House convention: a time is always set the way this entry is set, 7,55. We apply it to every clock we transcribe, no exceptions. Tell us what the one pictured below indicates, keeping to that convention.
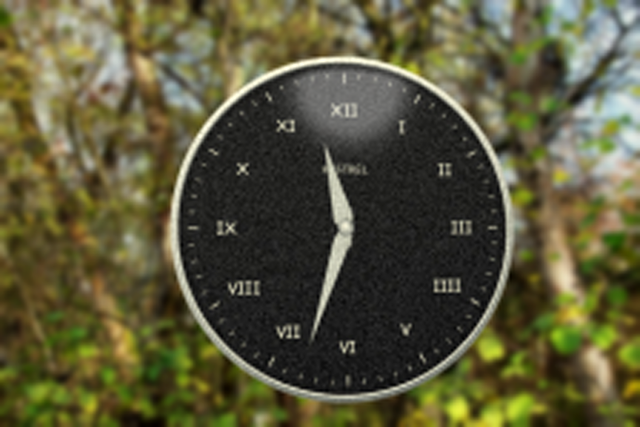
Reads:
11,33
